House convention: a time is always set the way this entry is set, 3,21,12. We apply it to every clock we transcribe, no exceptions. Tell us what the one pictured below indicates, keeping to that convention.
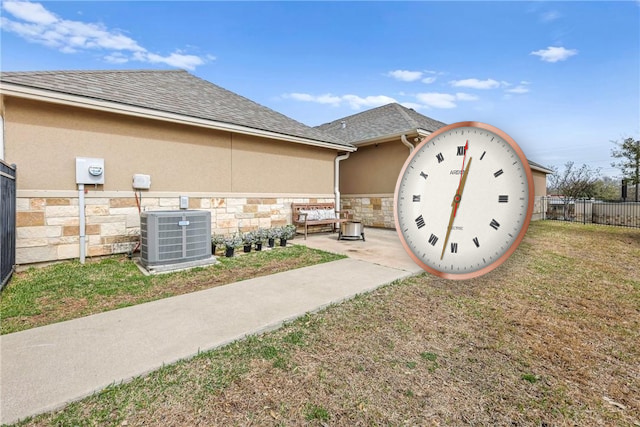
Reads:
12,32,01
